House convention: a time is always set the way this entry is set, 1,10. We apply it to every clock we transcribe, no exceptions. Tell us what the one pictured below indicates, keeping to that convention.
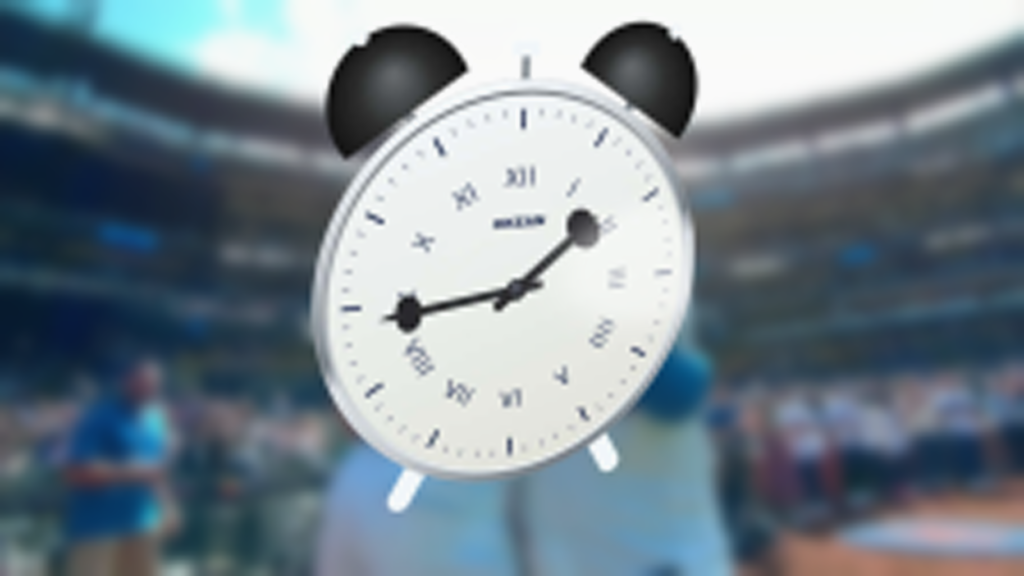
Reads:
1,44
